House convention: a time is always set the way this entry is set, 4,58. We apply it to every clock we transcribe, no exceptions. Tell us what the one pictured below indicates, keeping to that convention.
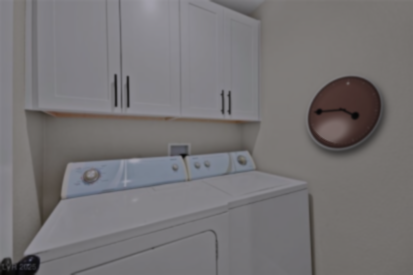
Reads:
3,44
